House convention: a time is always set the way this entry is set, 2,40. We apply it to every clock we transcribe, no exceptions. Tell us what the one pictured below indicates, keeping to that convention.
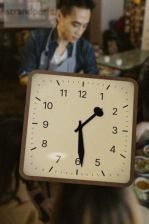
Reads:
1,29
